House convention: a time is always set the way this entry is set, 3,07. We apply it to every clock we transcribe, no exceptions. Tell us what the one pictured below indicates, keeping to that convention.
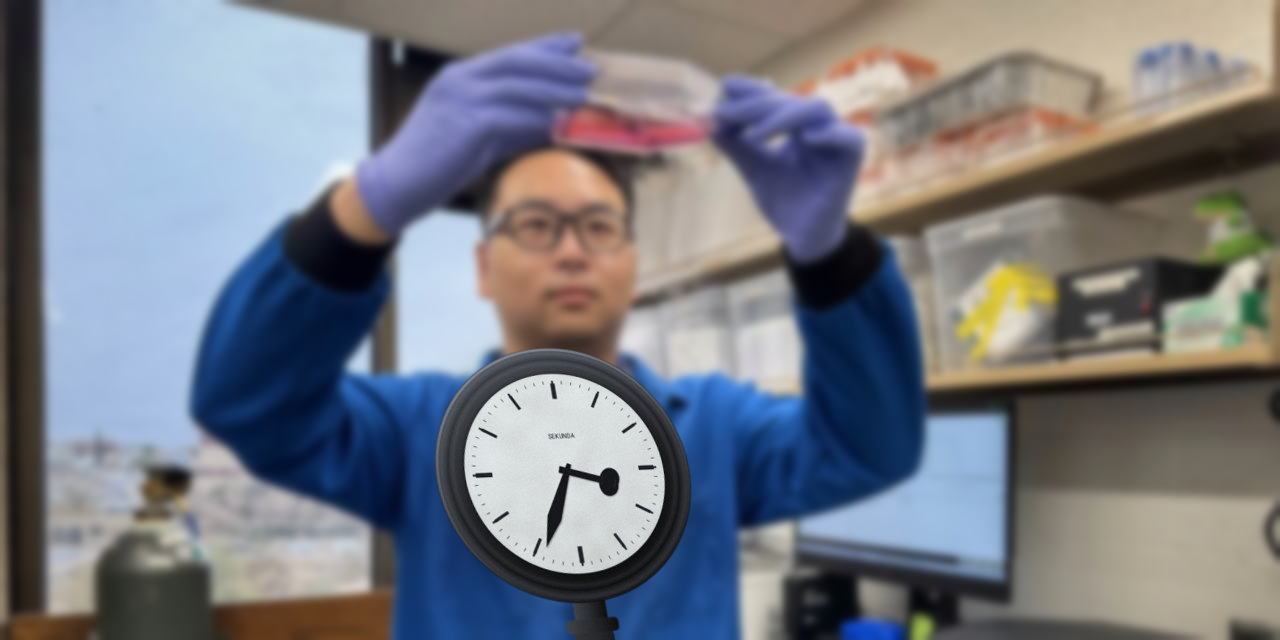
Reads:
3,34
